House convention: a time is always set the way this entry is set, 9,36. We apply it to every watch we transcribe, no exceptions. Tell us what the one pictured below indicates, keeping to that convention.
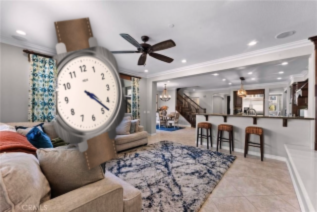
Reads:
4,23
